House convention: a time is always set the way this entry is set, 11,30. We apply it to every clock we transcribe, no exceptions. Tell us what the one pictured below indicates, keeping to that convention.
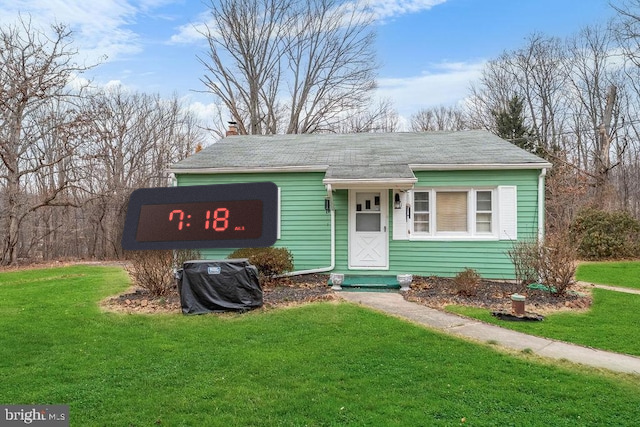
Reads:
7,18
